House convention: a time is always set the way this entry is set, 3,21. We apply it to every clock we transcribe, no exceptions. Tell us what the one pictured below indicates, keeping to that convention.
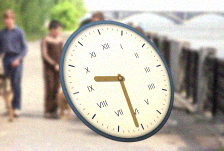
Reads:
9,31
